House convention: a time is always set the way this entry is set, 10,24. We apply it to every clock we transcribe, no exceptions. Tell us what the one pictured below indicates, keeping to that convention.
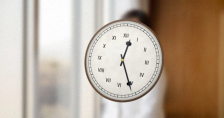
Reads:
12,26
